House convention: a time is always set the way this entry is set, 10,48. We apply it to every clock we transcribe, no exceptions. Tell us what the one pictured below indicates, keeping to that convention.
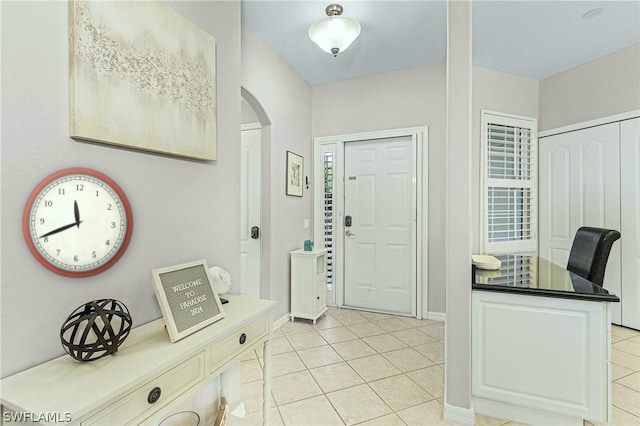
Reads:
11,41
